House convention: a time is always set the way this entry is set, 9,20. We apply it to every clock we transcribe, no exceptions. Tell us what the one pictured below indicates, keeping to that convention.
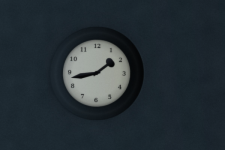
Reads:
1,43
